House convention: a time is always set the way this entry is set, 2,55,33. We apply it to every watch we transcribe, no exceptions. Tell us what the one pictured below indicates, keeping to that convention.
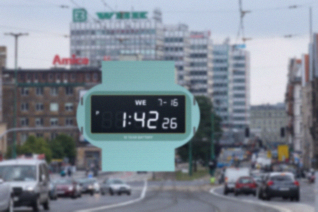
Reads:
1,42,26
